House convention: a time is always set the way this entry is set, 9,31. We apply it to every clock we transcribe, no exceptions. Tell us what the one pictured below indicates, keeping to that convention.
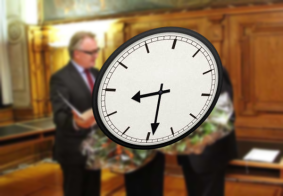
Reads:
8,29
